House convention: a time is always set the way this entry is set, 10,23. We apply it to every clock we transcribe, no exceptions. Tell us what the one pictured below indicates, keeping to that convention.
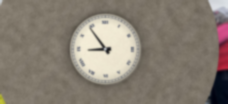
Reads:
8,54
